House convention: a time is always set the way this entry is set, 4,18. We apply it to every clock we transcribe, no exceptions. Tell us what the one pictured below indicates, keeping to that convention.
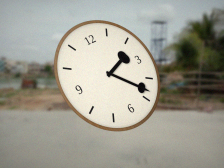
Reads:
2,23
